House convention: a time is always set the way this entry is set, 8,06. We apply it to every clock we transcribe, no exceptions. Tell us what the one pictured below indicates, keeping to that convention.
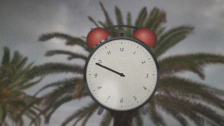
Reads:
9,49
